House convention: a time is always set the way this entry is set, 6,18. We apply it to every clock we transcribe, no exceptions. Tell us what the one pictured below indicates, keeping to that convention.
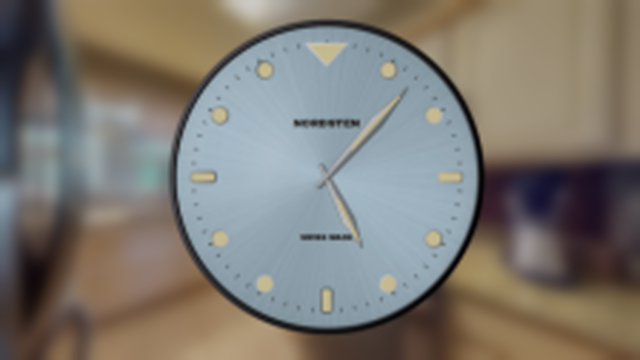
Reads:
5,07
